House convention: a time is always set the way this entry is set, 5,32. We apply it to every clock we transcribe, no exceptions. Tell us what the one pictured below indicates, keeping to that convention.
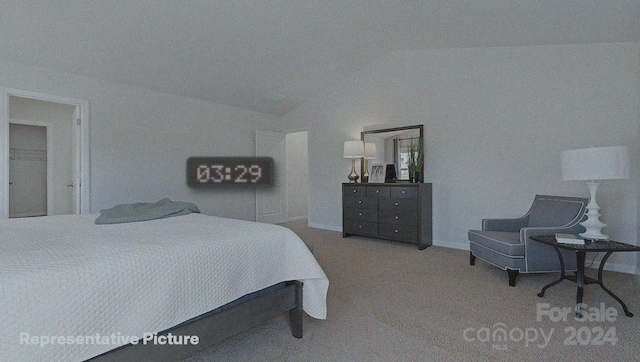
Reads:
3,29
